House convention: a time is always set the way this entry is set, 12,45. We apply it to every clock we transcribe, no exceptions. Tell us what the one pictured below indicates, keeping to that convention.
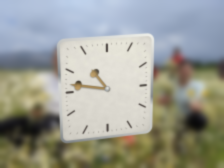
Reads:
10,47
